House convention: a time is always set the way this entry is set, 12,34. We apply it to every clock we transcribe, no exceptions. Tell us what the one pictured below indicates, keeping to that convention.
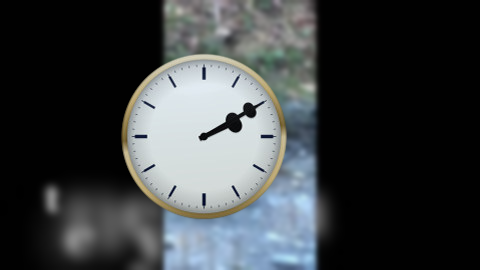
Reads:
2,10
